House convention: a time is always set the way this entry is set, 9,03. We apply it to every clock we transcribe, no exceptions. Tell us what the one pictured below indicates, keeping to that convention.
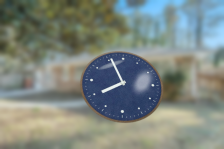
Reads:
7,56
